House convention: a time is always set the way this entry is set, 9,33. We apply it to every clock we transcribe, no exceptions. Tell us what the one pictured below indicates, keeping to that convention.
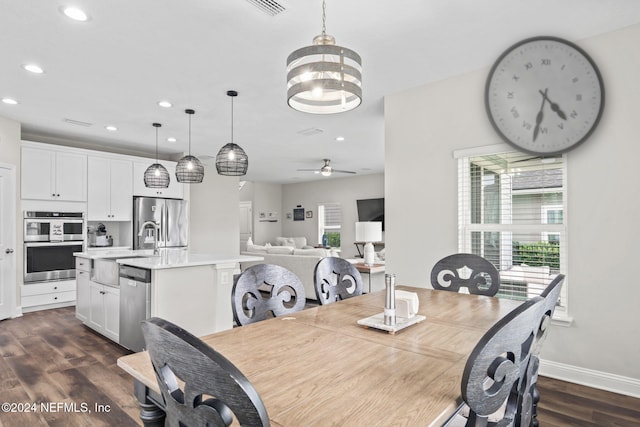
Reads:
4,32
